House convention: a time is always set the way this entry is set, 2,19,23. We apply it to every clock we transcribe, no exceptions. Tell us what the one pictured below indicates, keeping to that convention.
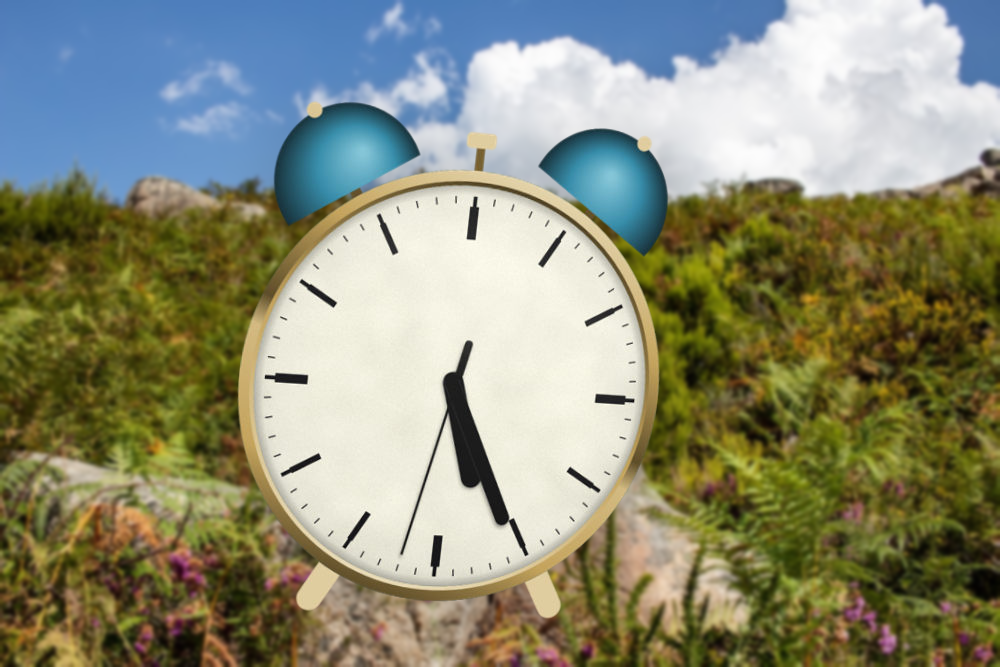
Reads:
5,25,32
